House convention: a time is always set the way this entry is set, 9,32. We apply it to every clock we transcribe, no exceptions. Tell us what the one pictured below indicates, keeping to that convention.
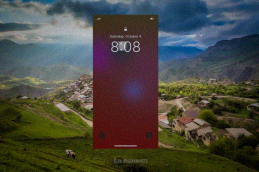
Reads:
8,08
